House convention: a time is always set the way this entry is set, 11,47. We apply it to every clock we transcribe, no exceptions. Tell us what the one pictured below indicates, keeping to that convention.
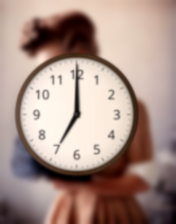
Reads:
7,00
